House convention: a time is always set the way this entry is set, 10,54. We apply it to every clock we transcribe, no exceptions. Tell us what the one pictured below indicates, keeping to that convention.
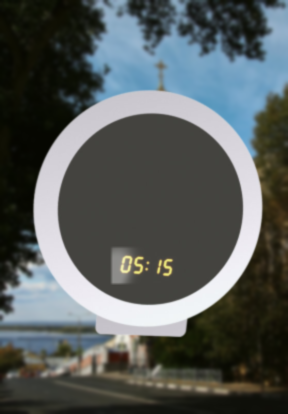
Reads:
5,15
